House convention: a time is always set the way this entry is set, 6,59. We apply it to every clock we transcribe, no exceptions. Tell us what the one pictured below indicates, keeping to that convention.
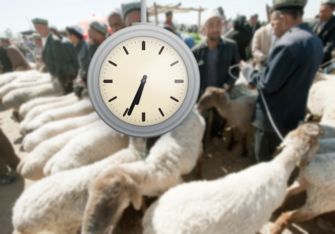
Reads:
6,34
